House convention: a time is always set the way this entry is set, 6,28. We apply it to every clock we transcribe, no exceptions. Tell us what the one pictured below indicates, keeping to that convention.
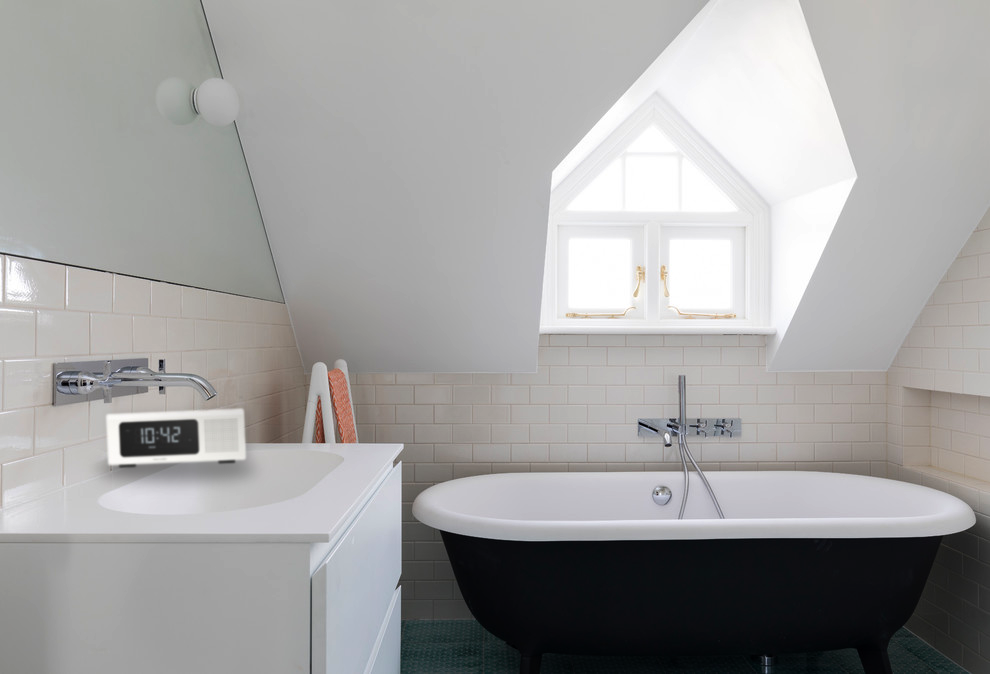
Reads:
10,42
